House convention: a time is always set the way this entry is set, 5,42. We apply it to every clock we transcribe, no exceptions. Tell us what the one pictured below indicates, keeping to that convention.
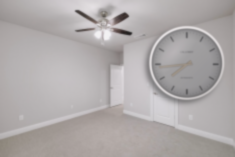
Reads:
7,44
